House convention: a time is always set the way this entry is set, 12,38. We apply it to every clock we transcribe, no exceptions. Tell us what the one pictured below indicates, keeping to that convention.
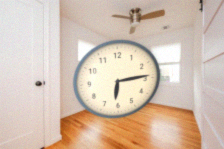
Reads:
6,14
